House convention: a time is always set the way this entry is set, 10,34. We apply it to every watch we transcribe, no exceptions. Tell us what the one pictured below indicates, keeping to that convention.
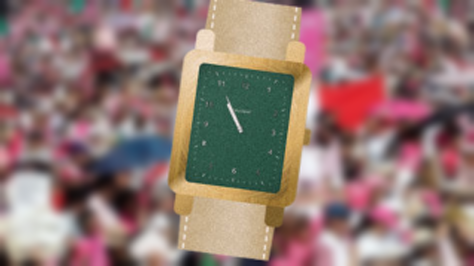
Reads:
10,55
